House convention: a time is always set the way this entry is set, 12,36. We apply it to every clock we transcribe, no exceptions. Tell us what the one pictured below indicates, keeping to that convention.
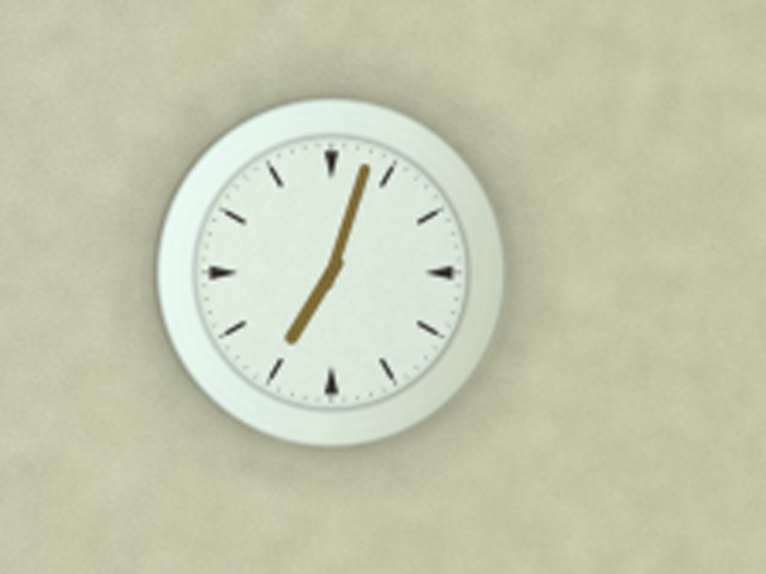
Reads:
7,03
